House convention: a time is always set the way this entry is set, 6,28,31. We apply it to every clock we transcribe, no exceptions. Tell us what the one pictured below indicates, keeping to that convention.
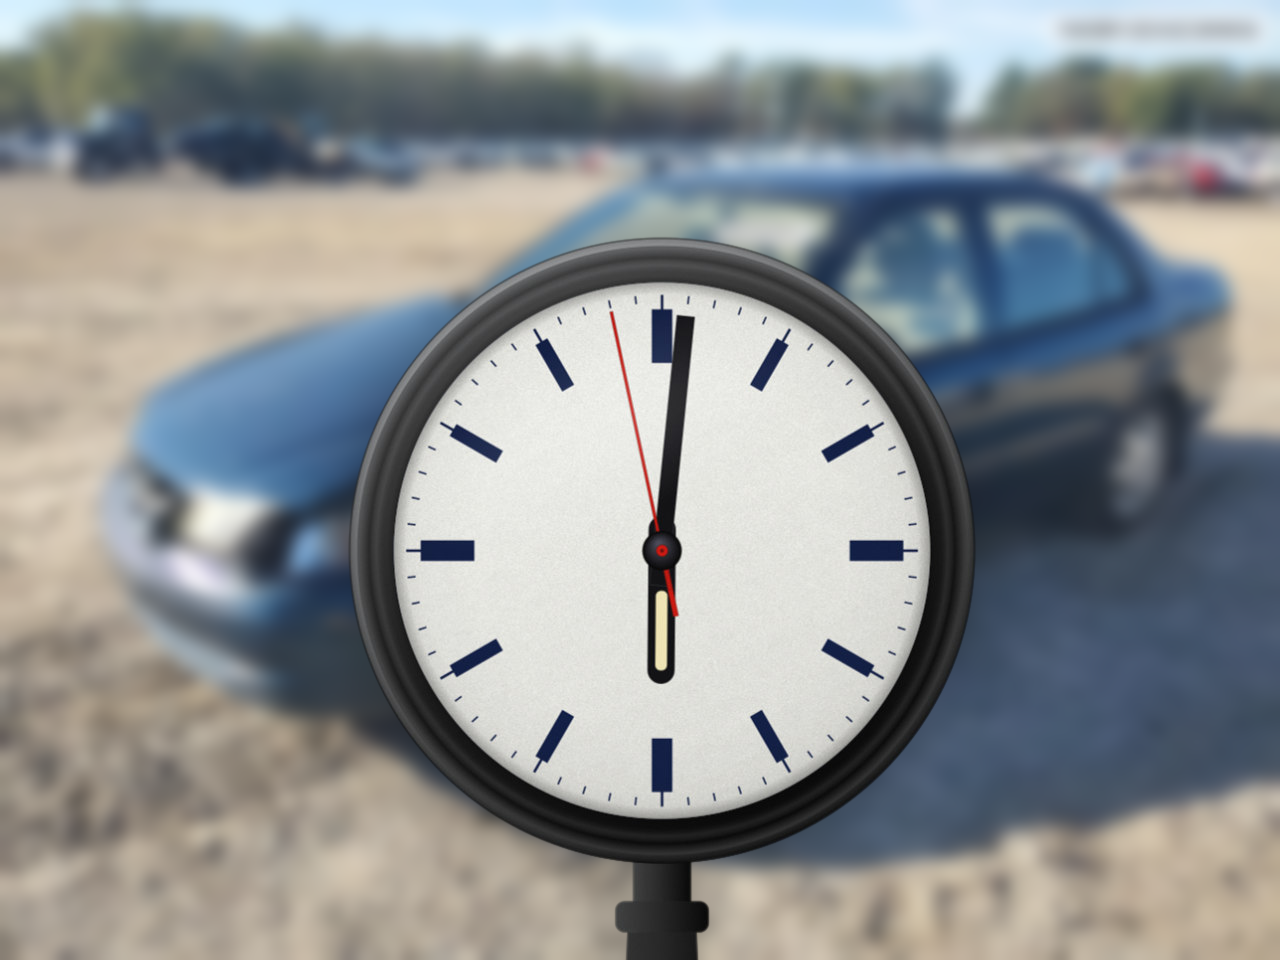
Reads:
6,00,58
